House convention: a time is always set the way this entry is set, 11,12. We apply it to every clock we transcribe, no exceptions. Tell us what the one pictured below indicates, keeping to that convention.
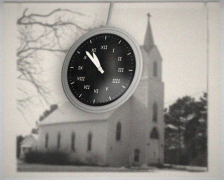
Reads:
10,52
